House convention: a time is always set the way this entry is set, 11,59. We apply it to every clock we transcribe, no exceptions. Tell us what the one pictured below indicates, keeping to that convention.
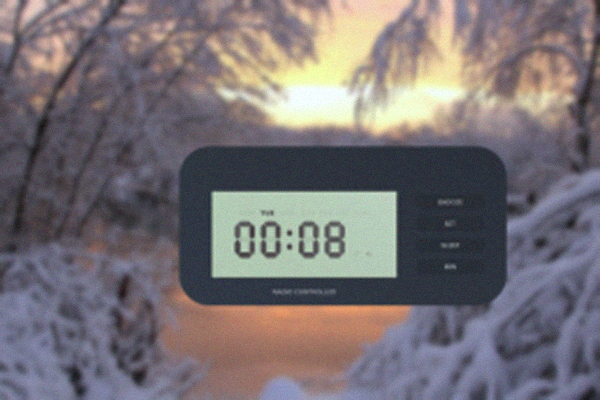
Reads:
0,08
